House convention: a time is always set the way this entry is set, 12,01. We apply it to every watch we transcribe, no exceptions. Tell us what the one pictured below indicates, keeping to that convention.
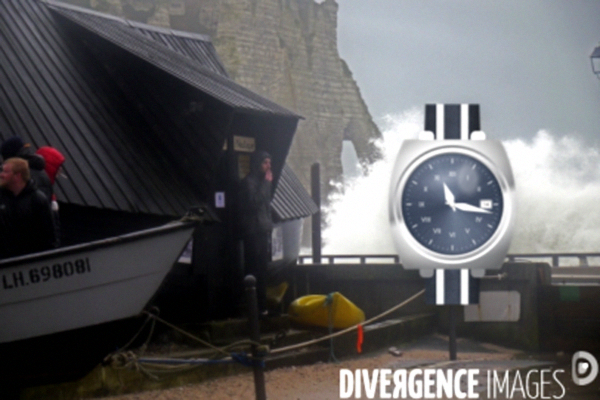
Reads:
11,17
